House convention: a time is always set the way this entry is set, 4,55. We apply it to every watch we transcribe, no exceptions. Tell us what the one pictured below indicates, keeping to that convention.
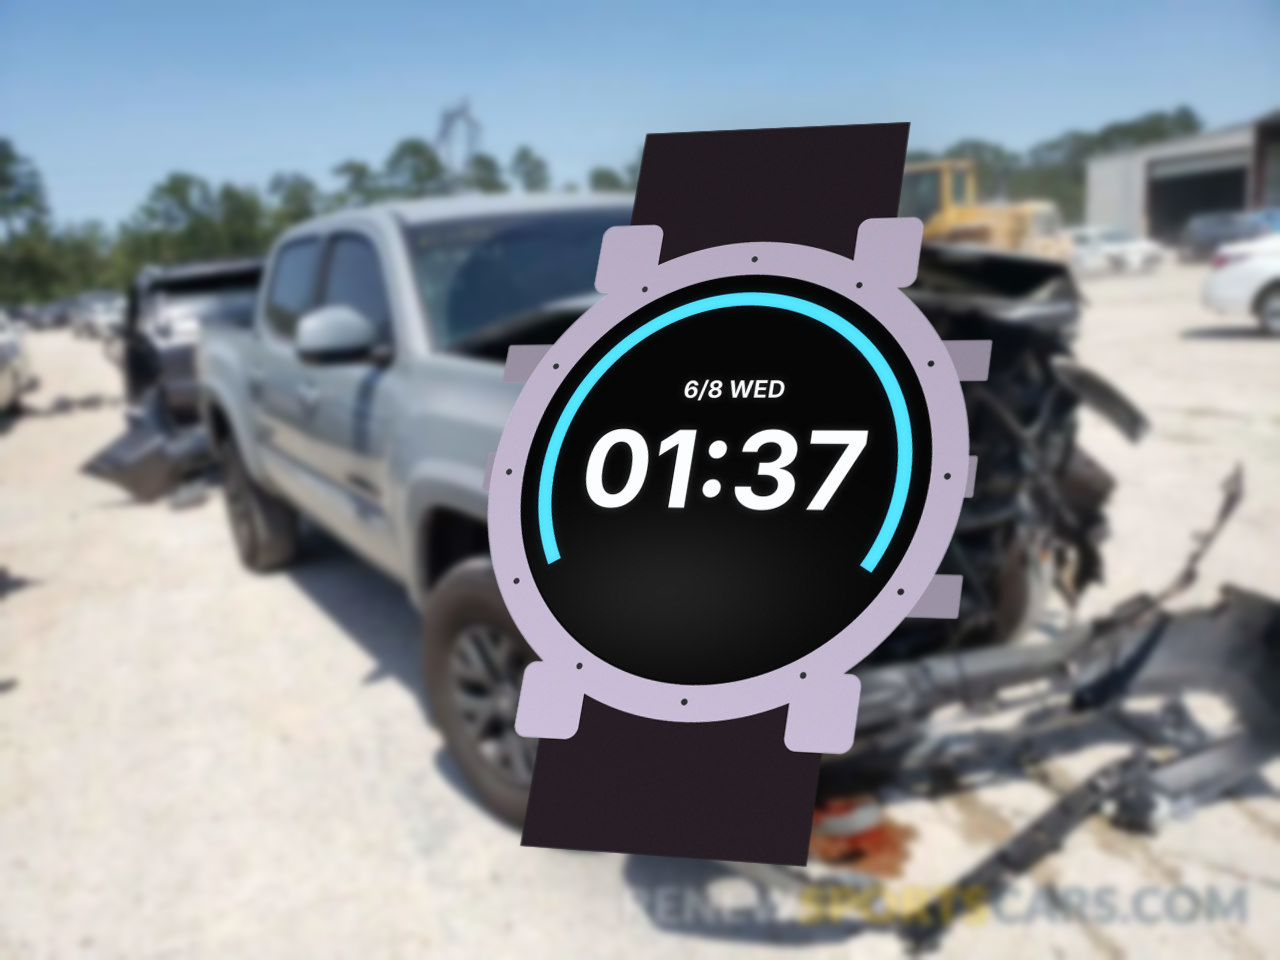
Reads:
1,37
